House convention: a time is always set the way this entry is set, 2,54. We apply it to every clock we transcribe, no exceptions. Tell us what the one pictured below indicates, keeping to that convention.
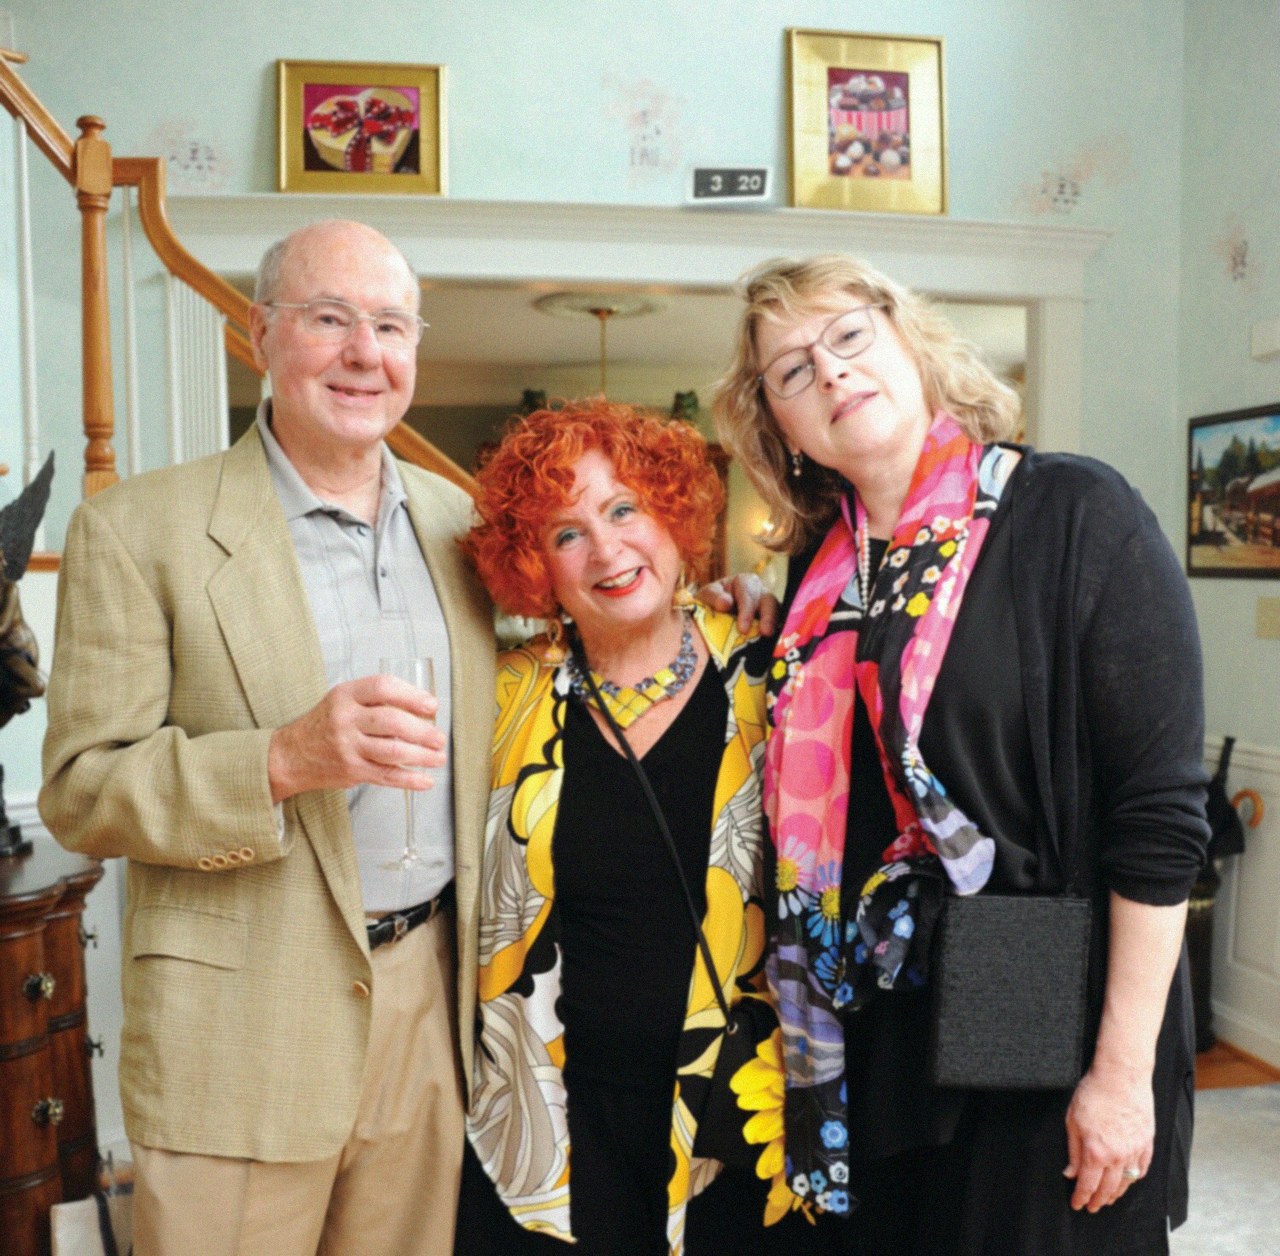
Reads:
3,20
